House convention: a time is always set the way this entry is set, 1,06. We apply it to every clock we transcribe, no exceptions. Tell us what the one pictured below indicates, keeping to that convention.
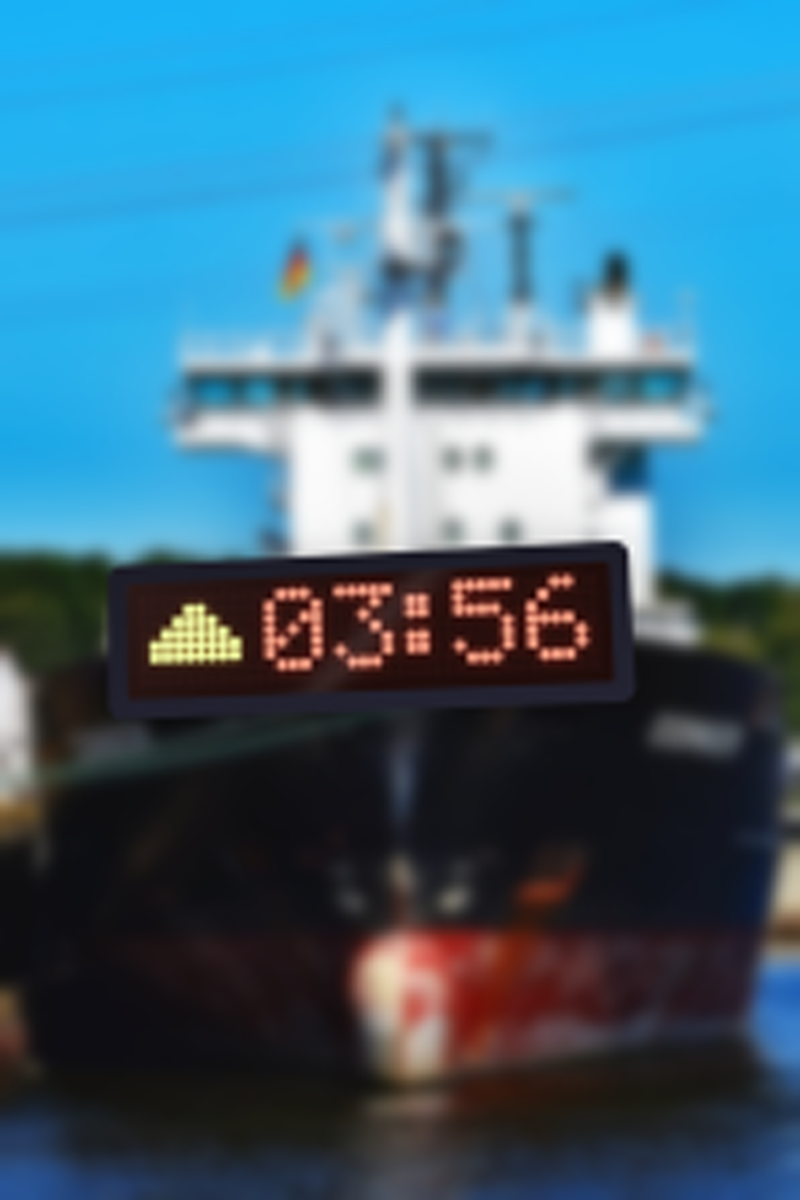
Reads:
3,56
